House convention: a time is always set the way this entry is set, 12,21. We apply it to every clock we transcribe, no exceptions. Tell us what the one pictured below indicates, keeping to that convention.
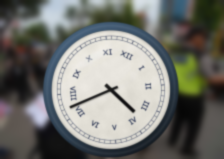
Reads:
3,37
